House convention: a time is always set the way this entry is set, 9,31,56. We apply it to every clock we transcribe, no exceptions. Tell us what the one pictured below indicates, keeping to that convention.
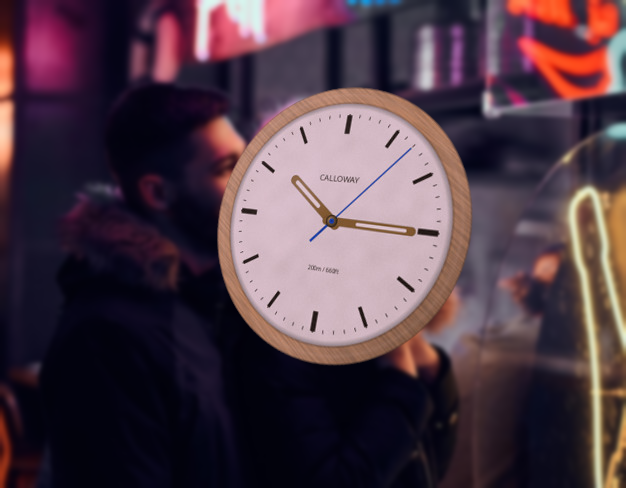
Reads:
10,15,07
